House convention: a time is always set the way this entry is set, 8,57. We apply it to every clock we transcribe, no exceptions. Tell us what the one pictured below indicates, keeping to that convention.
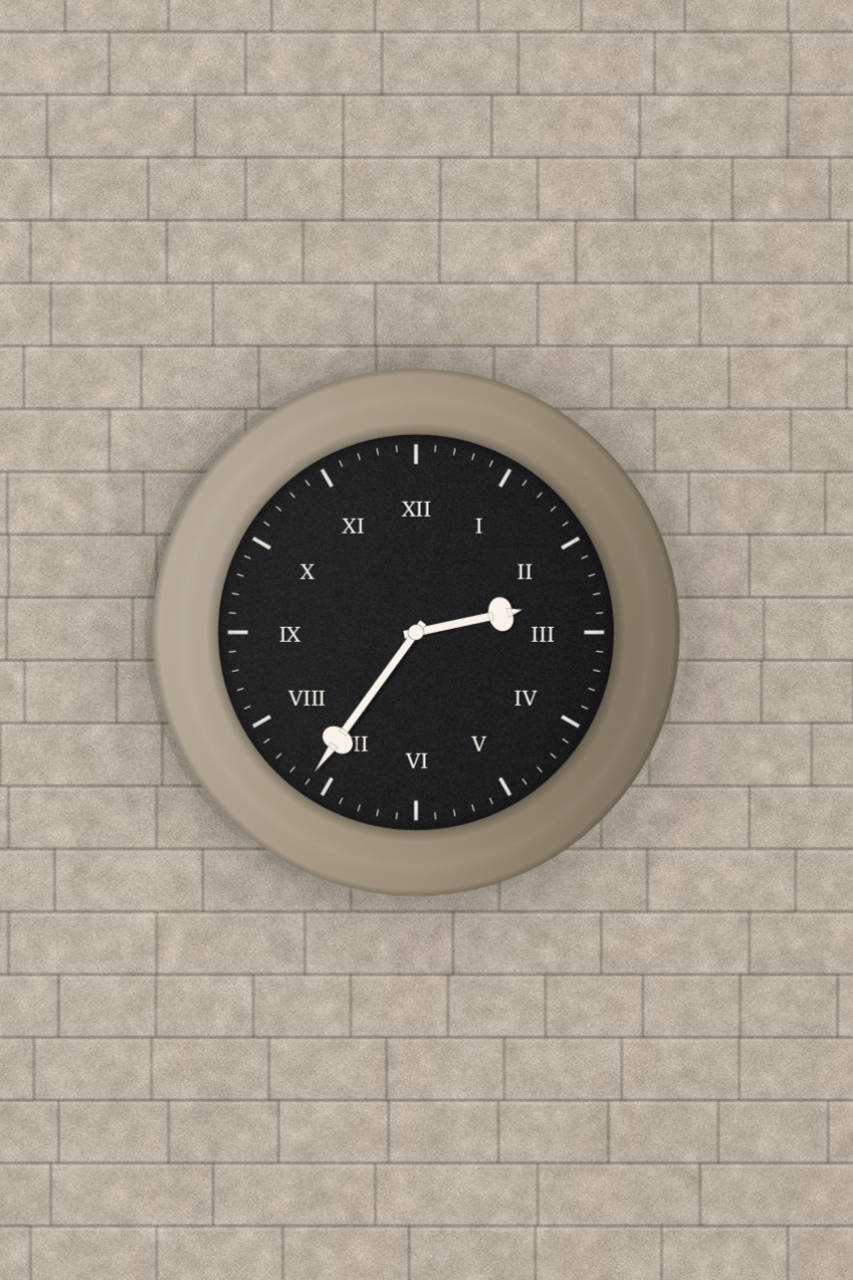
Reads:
2,36
